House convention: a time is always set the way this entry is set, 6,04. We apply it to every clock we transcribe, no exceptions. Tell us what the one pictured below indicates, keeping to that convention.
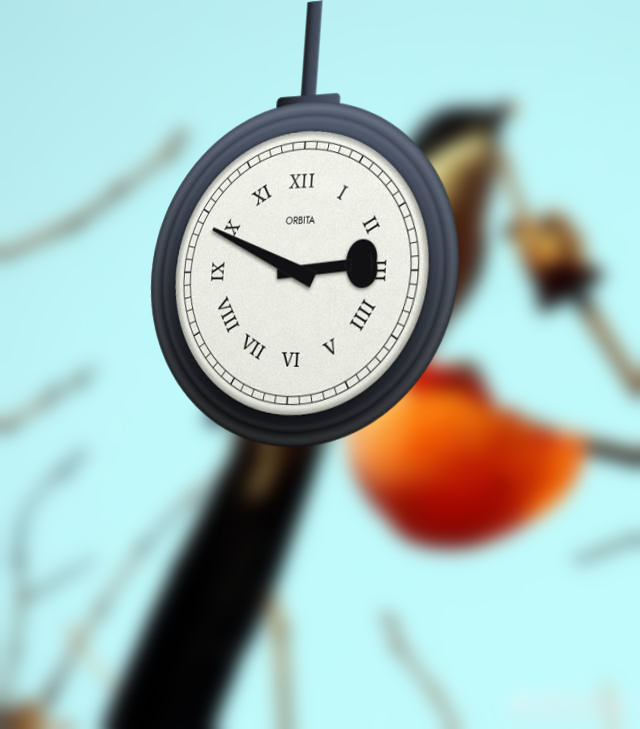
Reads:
2,49
